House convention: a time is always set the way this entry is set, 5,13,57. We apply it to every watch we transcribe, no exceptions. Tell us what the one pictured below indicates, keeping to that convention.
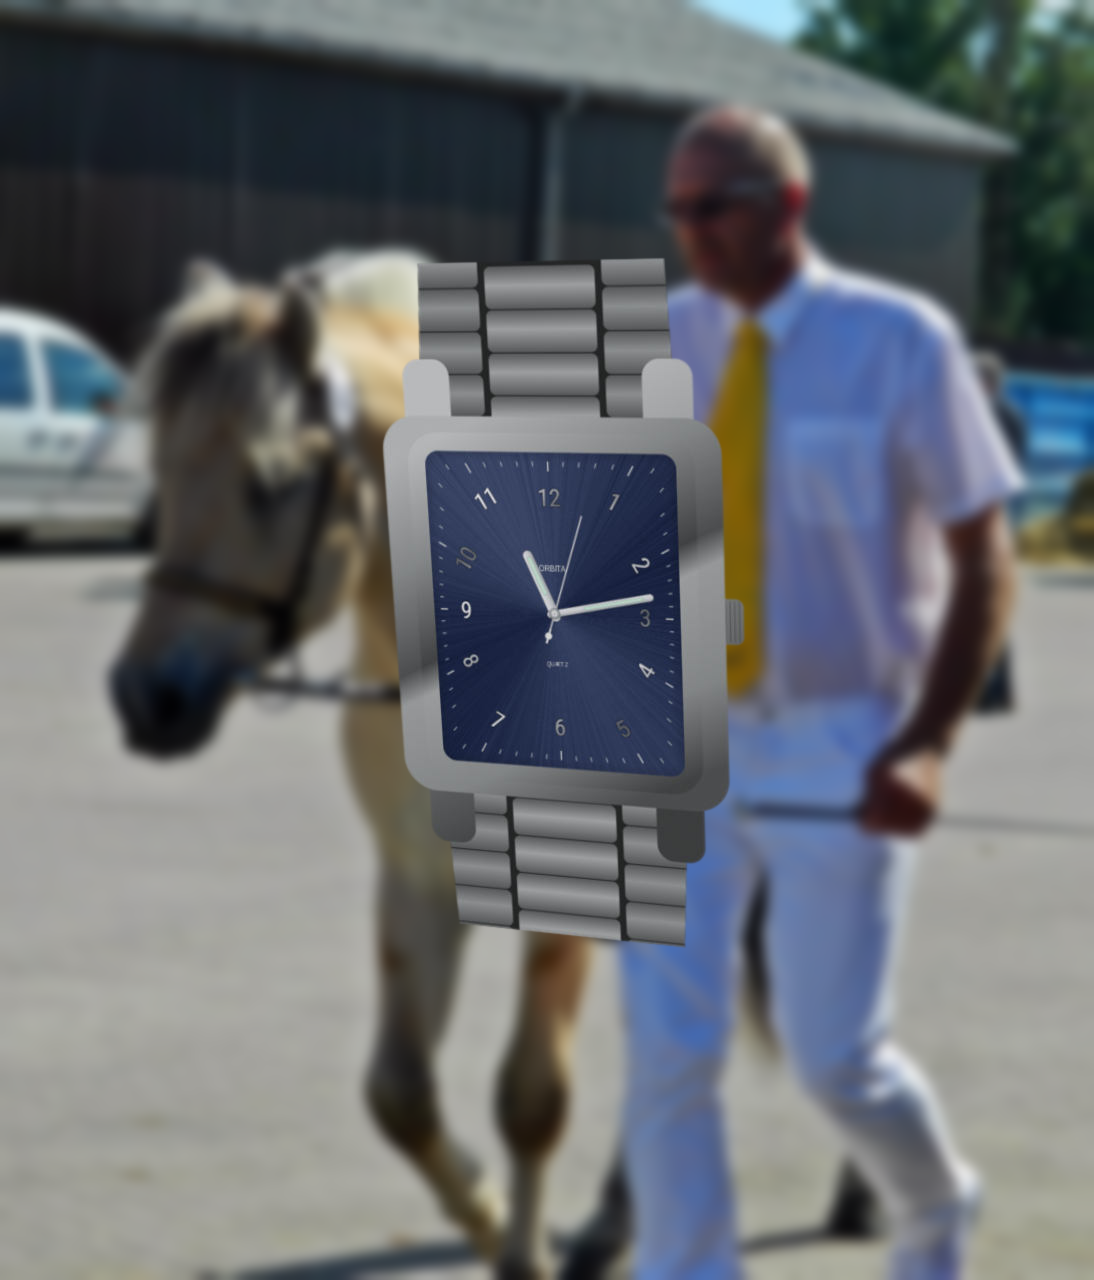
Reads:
11,13,03
